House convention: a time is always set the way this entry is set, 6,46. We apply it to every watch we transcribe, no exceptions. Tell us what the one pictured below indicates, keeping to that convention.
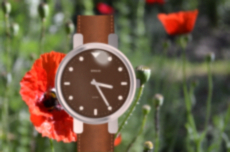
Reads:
3,25
